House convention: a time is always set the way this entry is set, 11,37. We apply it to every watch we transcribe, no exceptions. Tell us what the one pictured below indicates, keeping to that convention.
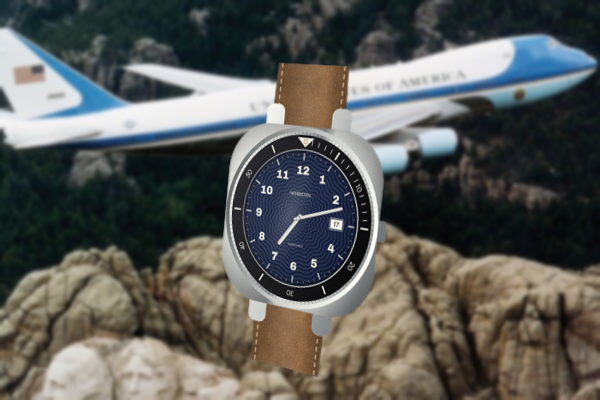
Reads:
7,12
